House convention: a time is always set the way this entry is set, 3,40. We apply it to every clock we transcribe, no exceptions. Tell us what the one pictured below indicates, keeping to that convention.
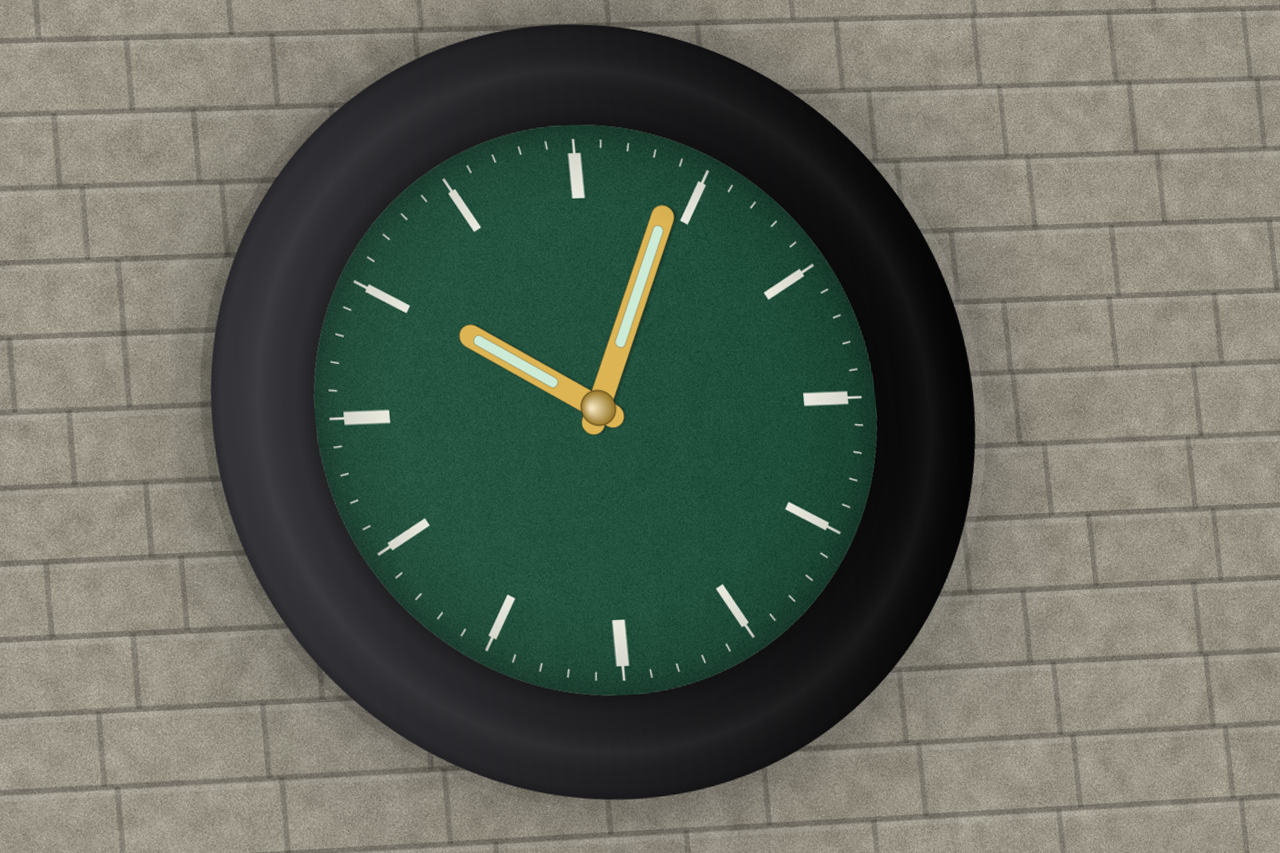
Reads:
10,04
